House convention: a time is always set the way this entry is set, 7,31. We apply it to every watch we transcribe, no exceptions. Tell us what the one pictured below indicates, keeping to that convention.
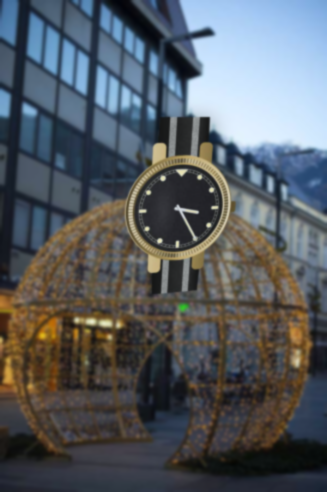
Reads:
3,25
